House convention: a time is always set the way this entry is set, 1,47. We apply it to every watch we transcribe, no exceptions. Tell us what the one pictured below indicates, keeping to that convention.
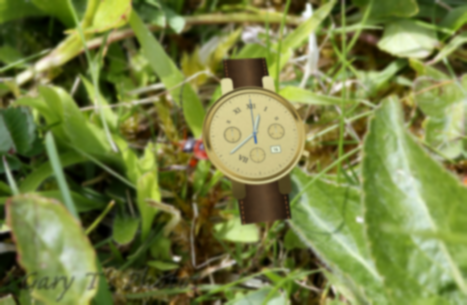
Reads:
12,39
